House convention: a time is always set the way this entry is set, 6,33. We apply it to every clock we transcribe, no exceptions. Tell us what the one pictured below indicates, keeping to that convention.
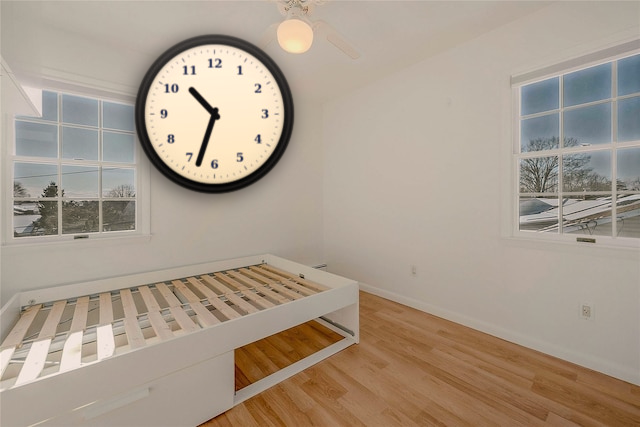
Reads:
10,33
